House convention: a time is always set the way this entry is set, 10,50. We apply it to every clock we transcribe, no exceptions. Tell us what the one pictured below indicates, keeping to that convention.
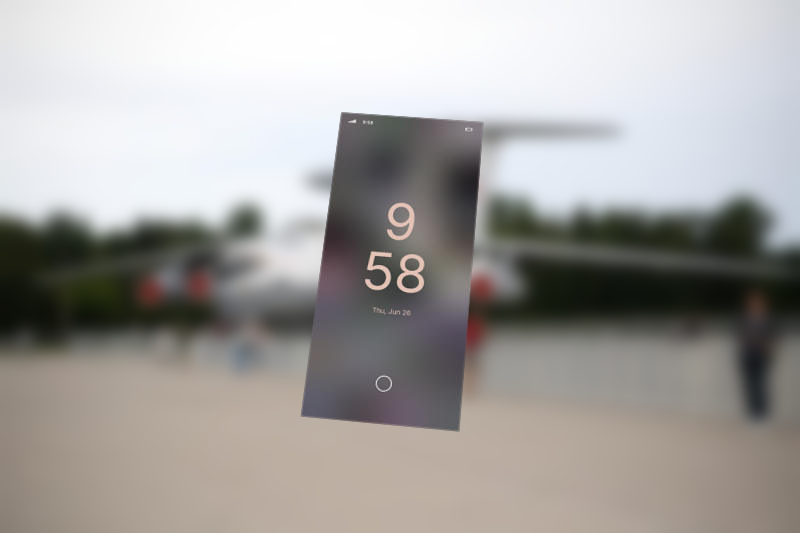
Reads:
9,58
